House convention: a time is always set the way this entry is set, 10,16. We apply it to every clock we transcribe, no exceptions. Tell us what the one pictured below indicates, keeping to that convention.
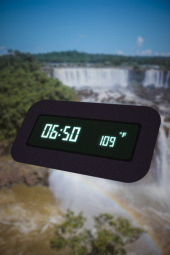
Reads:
6,50
